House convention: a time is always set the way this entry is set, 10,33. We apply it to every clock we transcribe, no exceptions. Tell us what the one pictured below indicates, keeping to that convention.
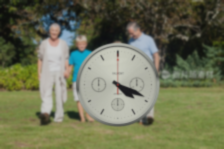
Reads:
4,19
